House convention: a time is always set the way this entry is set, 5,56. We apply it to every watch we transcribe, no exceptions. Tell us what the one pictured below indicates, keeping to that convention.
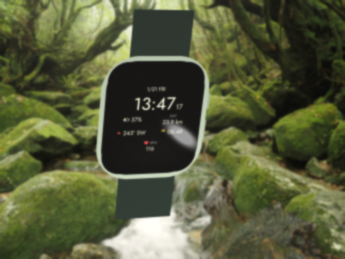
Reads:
13,47
